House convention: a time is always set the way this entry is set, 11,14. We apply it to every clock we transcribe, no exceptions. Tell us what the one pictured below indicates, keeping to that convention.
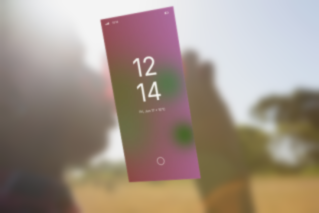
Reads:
12,14
